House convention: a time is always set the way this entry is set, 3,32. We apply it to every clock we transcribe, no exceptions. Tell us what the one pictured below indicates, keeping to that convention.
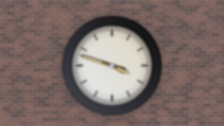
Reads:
3,48
